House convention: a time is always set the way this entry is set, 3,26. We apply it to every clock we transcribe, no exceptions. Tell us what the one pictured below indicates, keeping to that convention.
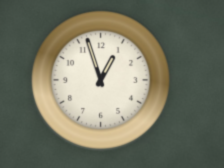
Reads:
12,57
